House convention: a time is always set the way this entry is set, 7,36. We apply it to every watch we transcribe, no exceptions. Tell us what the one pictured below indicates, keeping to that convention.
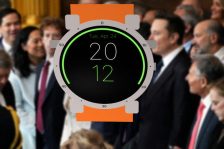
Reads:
20,12
